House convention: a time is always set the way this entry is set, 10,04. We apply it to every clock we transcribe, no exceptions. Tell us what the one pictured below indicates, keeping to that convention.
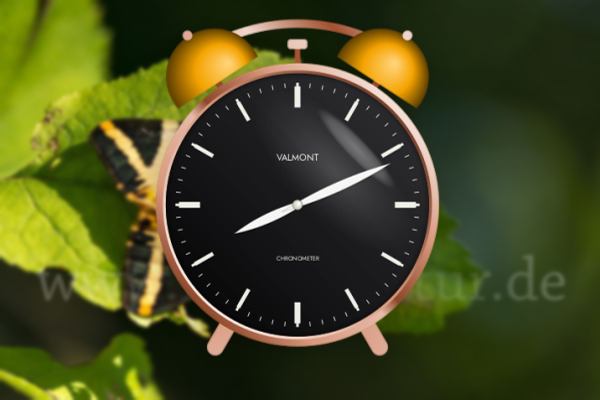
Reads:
8,11
